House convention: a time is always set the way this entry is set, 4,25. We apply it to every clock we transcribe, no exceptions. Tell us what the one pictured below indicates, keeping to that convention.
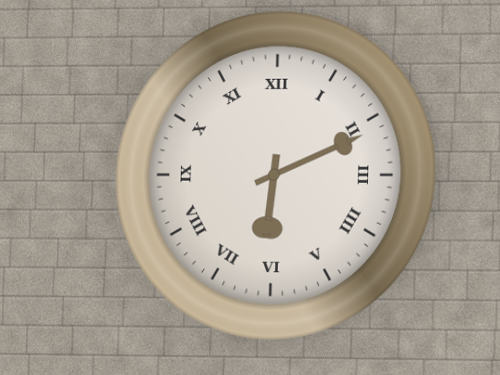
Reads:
6,11
